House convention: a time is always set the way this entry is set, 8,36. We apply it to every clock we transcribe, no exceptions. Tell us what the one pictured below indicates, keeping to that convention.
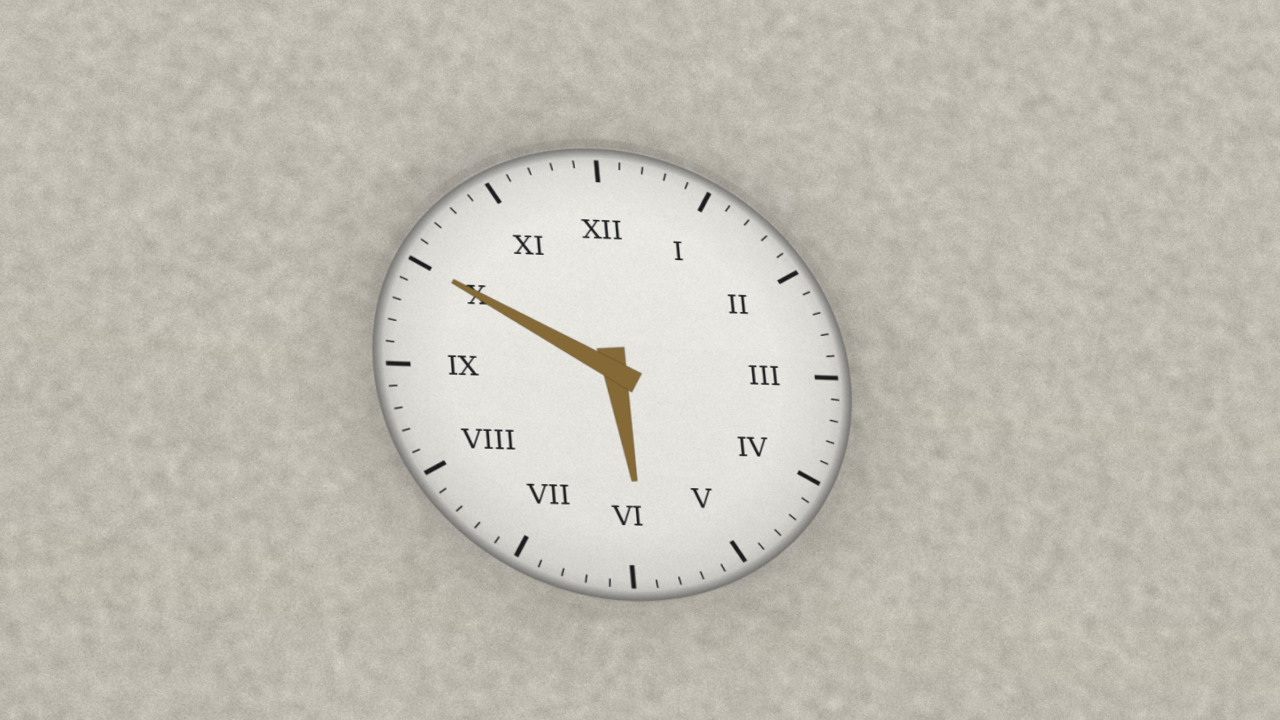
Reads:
5,50
